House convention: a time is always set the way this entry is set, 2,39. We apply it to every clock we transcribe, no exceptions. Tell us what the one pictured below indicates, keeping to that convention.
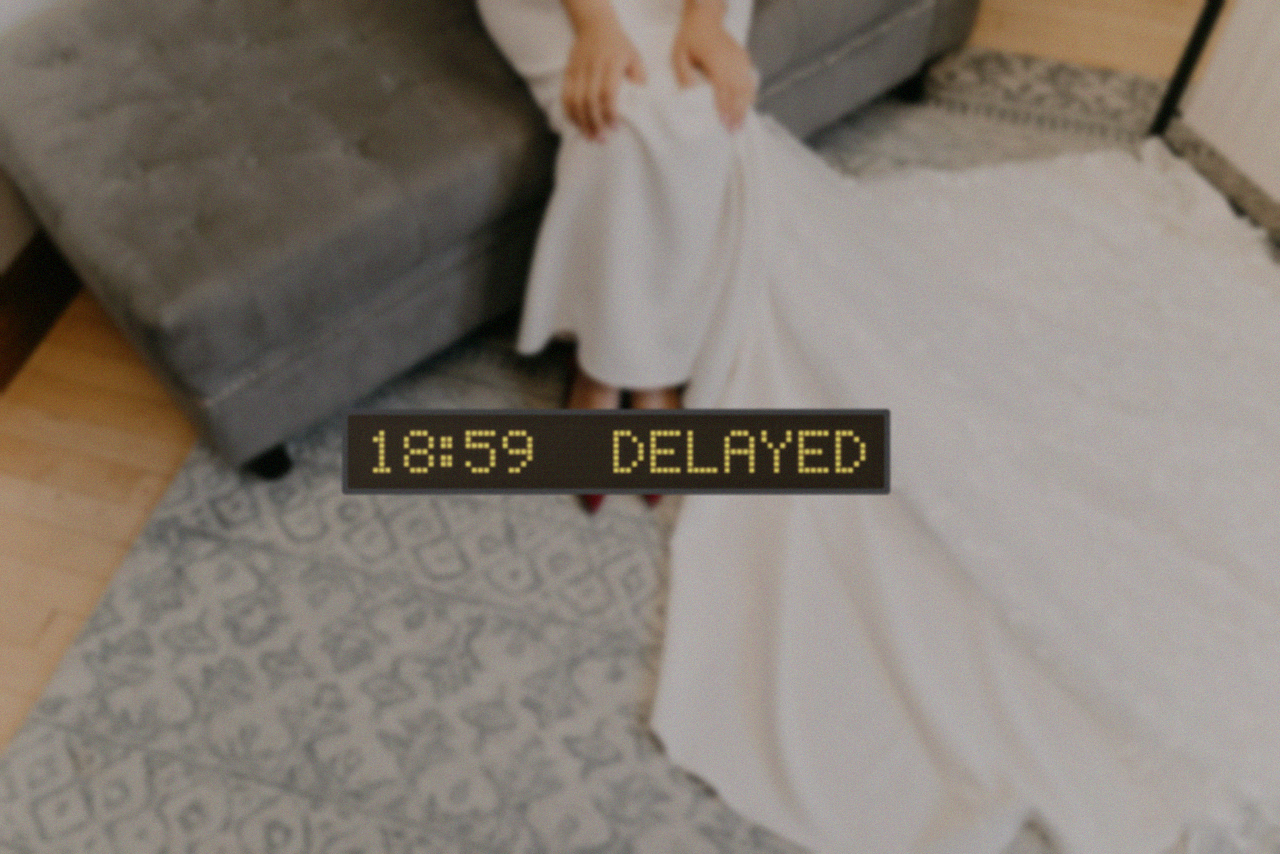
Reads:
18,59
